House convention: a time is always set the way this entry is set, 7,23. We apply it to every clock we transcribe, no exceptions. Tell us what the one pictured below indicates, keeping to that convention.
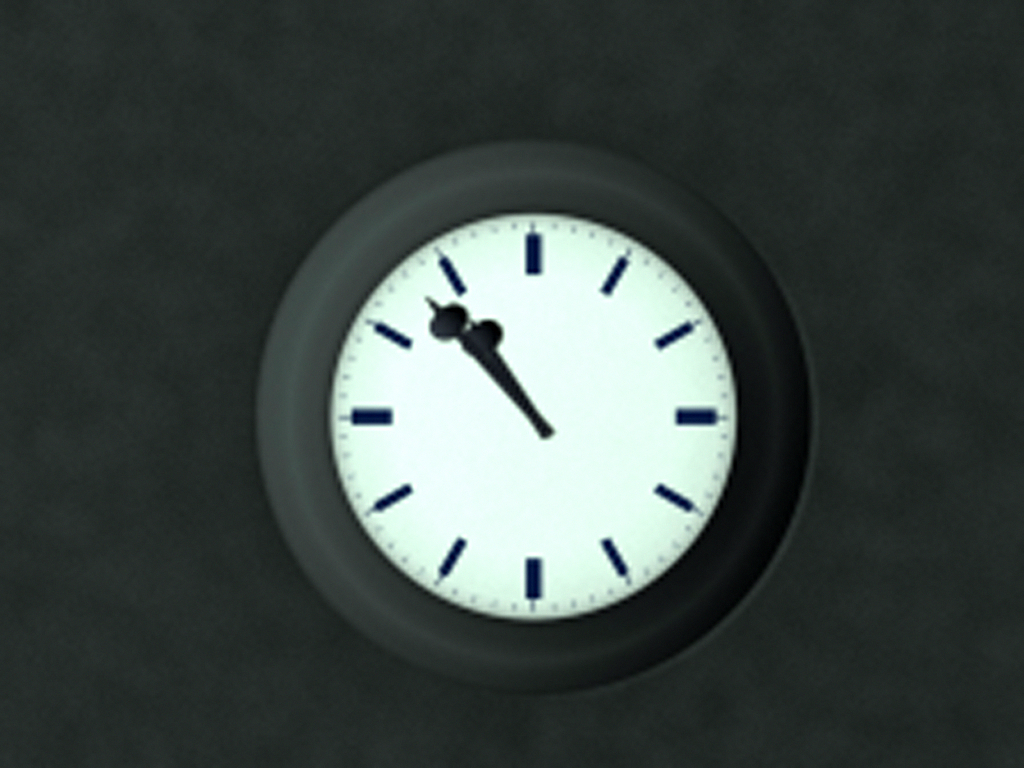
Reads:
10,53
